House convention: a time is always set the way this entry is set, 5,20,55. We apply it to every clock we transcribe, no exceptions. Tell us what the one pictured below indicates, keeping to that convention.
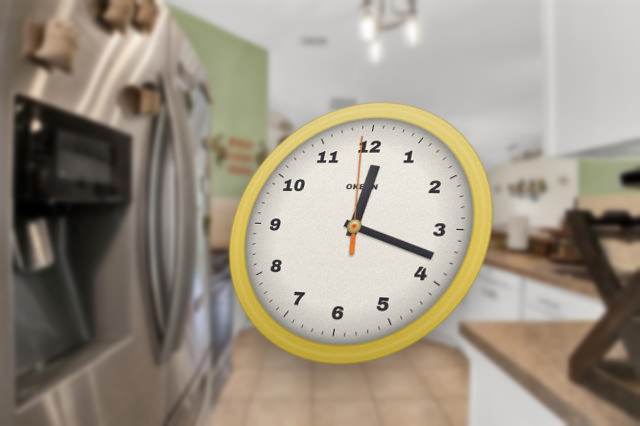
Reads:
12,17,59
